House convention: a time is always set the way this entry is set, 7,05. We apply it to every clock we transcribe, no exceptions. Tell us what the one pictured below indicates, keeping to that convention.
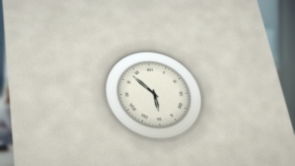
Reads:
5,53
